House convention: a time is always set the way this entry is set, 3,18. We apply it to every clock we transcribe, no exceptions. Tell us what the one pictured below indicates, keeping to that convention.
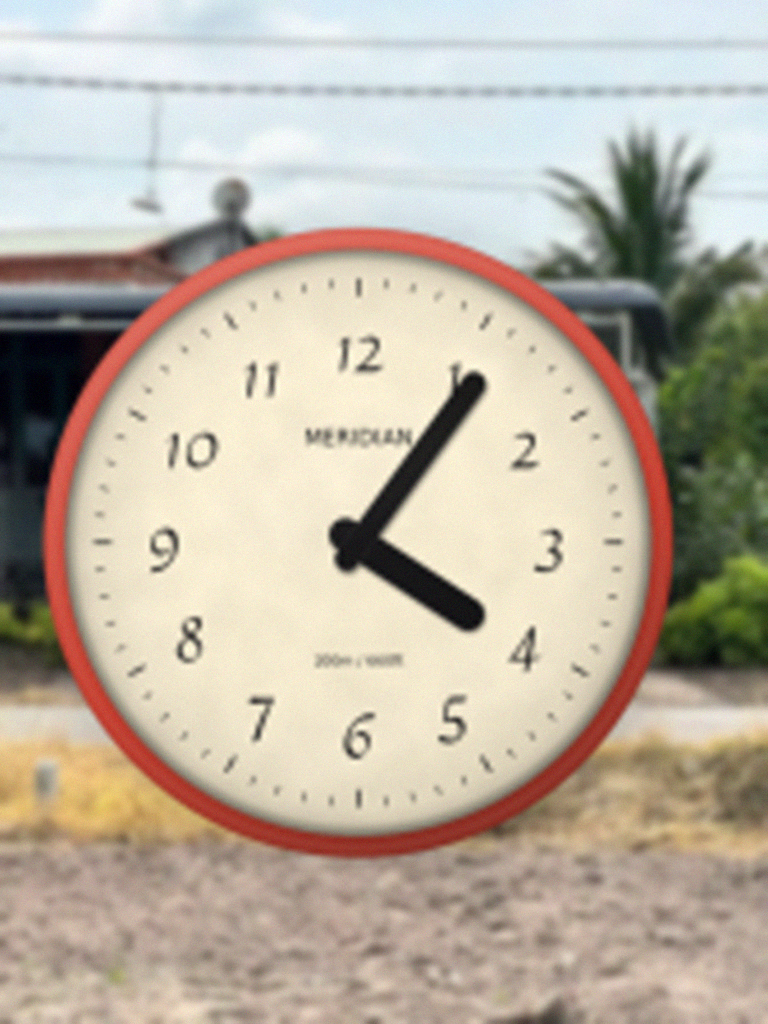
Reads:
4,06
